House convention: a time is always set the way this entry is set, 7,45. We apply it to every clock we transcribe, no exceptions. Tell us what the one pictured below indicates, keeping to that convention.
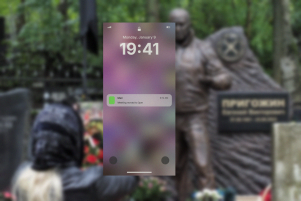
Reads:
19,41
